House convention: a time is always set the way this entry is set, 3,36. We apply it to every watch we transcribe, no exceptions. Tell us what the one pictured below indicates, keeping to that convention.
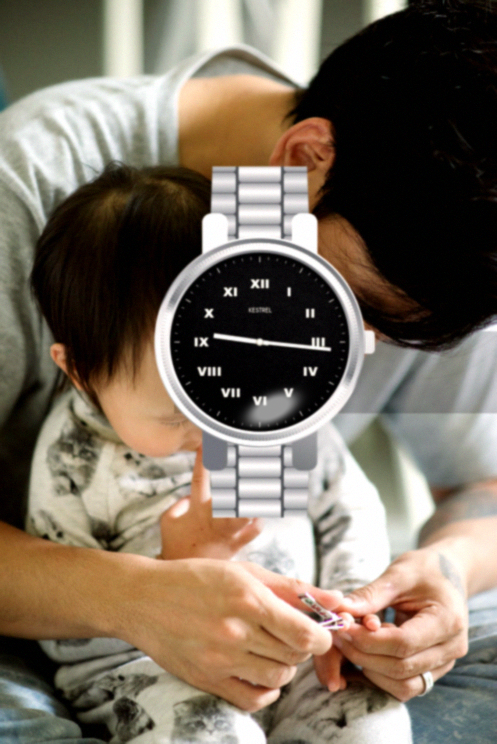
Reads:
9,16
